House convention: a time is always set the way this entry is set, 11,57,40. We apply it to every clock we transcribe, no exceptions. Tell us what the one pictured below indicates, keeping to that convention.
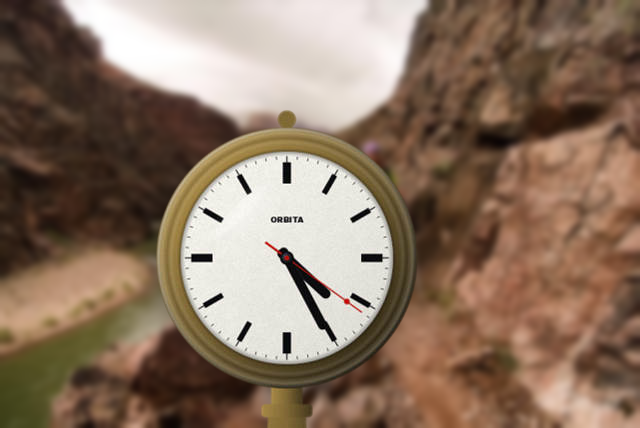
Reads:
4,25,21
